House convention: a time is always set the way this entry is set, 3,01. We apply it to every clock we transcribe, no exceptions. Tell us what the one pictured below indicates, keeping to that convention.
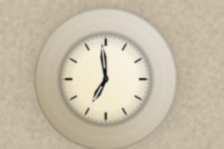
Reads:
6,59
